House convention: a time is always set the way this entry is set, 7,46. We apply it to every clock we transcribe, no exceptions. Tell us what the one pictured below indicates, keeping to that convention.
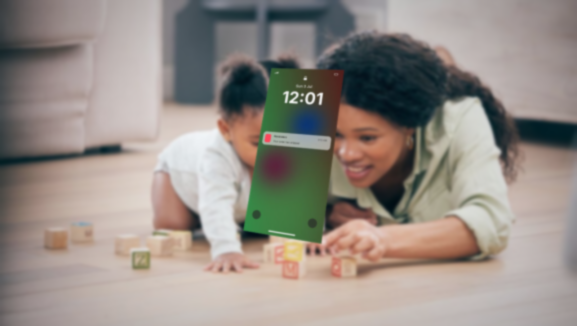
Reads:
12,01
